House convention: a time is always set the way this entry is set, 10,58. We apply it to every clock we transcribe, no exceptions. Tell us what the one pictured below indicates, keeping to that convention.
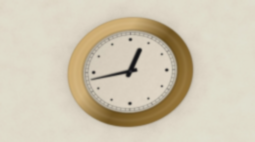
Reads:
12,43
